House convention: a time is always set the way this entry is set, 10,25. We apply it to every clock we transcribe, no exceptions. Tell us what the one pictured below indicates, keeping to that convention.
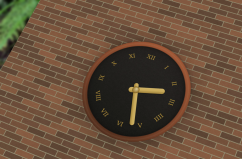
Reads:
2,27
